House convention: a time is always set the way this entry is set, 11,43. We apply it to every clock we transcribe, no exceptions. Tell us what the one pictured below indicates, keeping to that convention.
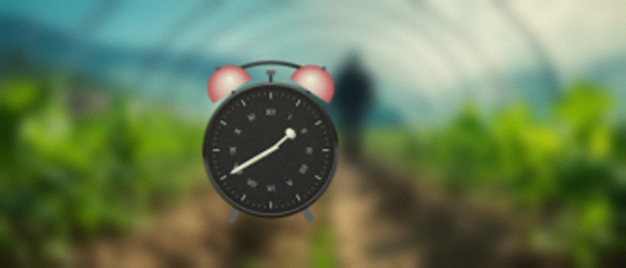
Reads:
1,40
